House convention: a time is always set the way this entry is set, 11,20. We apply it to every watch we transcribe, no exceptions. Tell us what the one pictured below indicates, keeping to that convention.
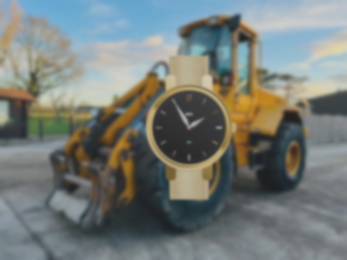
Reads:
1,55
